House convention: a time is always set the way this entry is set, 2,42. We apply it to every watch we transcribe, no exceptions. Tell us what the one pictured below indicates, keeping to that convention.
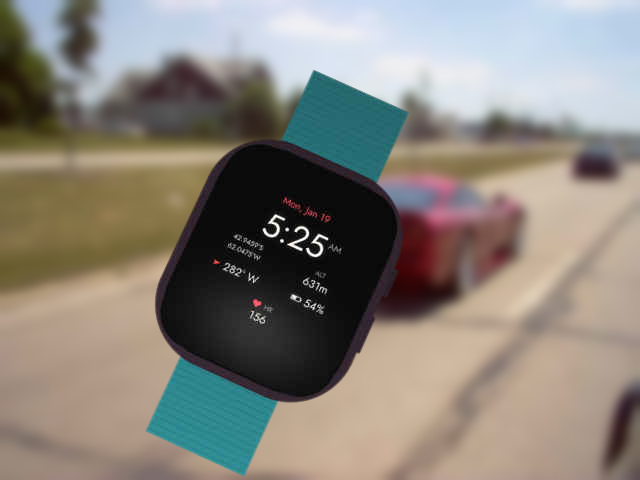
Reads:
5,25
